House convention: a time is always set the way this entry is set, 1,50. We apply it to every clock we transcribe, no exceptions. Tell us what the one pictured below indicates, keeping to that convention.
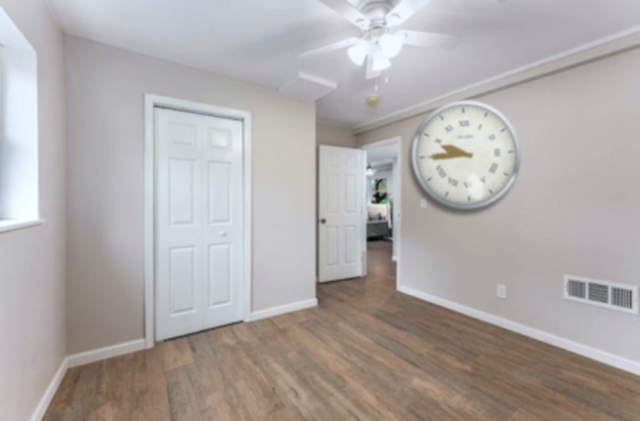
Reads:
9,45
